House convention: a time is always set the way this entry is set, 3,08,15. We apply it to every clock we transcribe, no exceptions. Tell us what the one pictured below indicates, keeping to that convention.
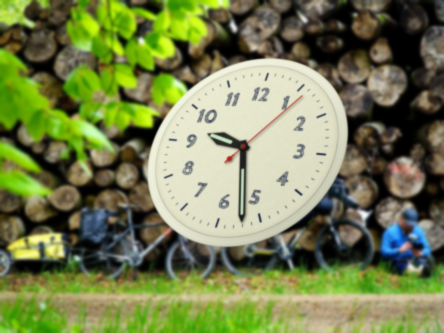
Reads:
9,27,06
